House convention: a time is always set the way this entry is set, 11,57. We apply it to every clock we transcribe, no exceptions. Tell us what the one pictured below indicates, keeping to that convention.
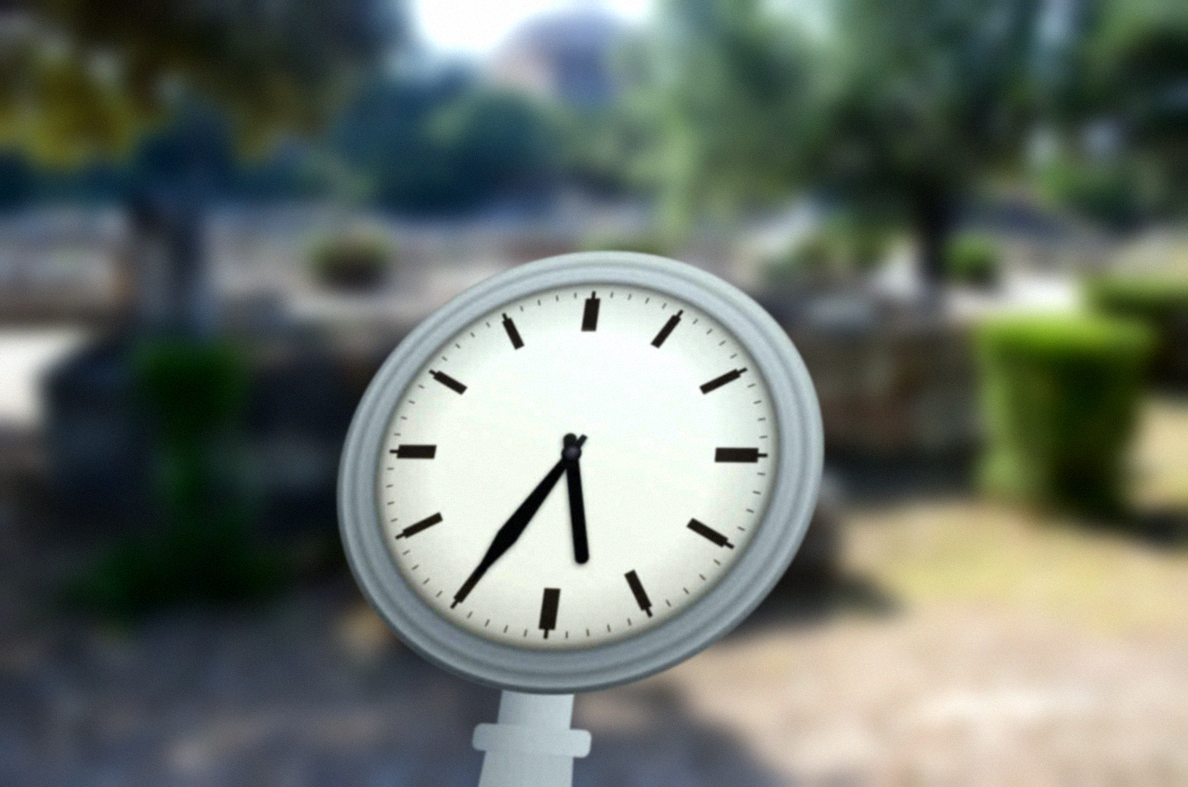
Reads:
5,35
